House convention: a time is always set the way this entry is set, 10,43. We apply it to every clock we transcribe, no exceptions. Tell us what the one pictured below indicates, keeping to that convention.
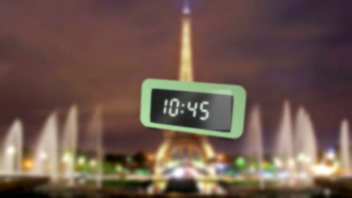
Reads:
10,45
